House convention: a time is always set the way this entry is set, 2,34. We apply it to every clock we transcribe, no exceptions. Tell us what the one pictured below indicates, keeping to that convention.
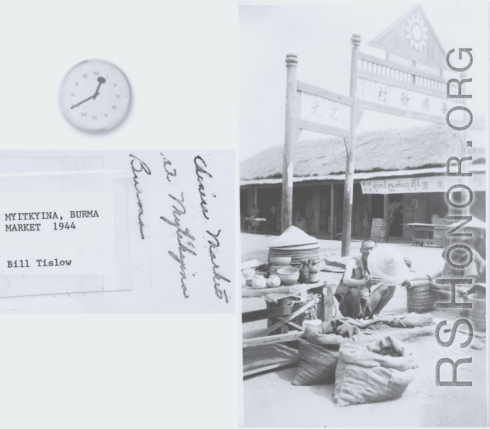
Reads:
12,40
